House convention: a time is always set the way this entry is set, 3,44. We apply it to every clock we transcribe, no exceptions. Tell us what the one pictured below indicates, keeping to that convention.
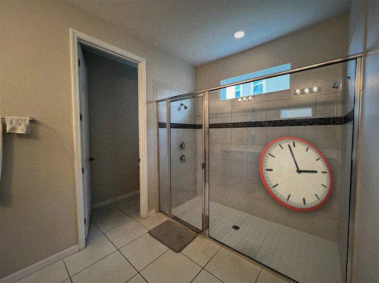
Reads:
2,58
